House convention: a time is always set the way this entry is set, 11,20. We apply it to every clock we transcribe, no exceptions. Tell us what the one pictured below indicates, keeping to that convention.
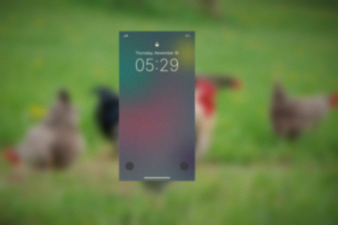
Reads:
5,29
